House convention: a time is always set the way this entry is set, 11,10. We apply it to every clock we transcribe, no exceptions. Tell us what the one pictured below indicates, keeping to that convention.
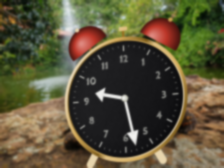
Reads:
9,28
